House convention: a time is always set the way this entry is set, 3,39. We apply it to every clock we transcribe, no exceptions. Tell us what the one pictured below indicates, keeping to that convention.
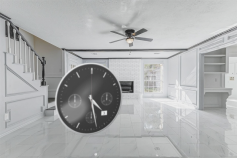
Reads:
4,28
